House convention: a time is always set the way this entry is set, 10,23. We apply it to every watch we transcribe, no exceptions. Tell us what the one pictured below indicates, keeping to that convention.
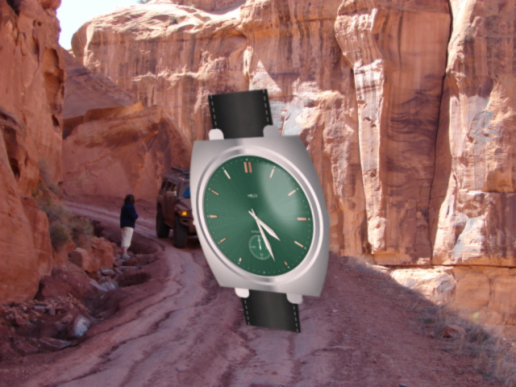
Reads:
4,27
